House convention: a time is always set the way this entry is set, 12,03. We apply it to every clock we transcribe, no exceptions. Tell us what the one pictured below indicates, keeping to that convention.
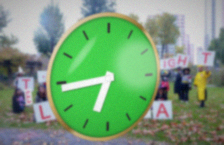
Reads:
6,44
